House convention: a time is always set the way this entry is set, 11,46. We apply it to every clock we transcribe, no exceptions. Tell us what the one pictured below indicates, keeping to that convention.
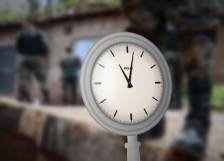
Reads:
11,02
